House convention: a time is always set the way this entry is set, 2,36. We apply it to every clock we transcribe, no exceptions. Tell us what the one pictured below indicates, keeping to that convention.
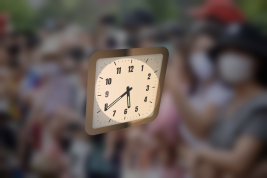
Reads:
5,39
